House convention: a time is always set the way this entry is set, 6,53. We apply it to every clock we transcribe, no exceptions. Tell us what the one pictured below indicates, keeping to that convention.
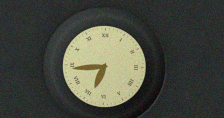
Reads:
6,44
